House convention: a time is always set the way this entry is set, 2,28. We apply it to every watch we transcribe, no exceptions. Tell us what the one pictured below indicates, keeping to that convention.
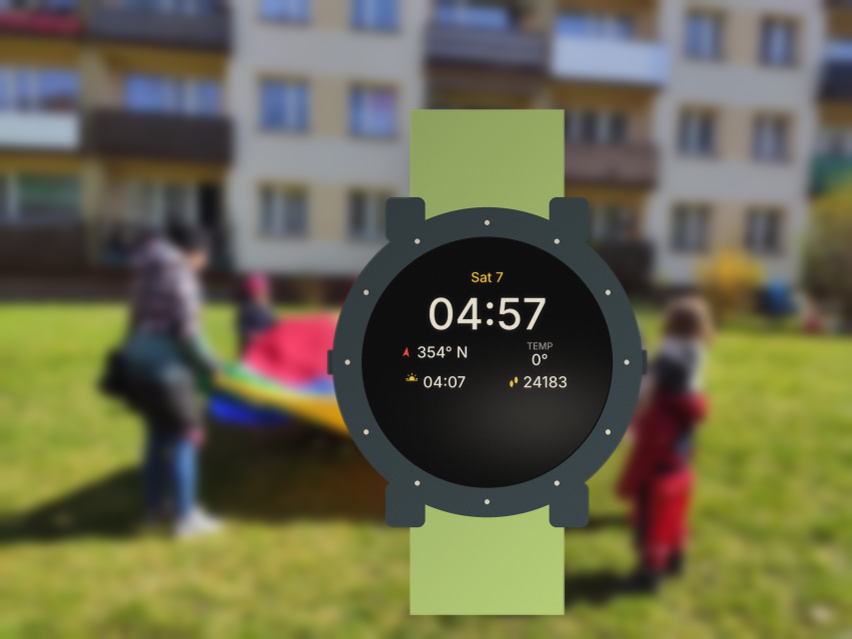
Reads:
4,57
